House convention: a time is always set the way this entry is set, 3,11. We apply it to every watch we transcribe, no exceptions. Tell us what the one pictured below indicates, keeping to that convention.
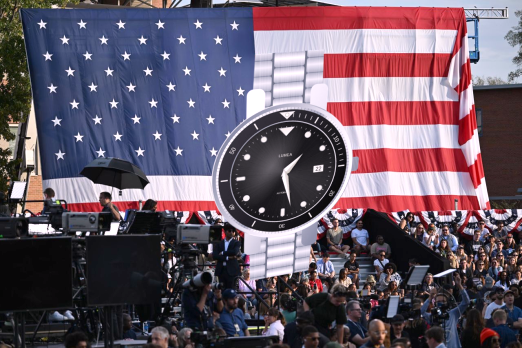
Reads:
1,28
